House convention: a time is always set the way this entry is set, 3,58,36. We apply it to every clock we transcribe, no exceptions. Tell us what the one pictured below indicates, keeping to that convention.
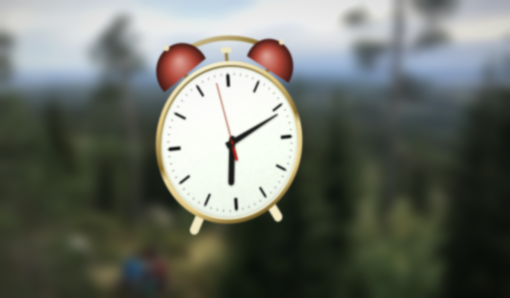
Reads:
6,10,58
